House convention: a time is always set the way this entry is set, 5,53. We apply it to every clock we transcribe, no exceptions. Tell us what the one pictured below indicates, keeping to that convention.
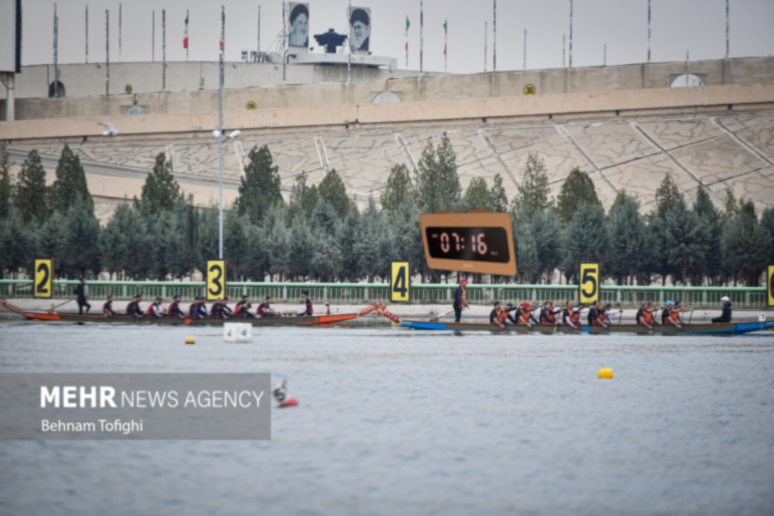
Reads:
7,16
